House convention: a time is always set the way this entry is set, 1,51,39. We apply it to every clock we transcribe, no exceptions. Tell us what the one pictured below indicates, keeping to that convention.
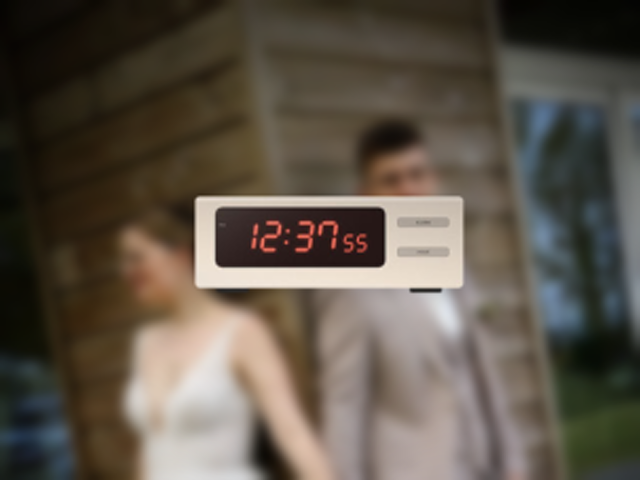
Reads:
12,37,55
